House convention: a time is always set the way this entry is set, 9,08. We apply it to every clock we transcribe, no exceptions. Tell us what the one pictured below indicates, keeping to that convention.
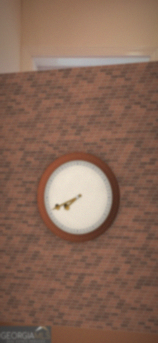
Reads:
7,41
